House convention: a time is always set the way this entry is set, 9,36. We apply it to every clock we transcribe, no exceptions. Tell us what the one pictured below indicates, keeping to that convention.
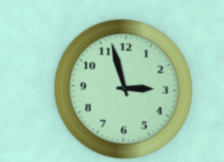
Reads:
2,57
